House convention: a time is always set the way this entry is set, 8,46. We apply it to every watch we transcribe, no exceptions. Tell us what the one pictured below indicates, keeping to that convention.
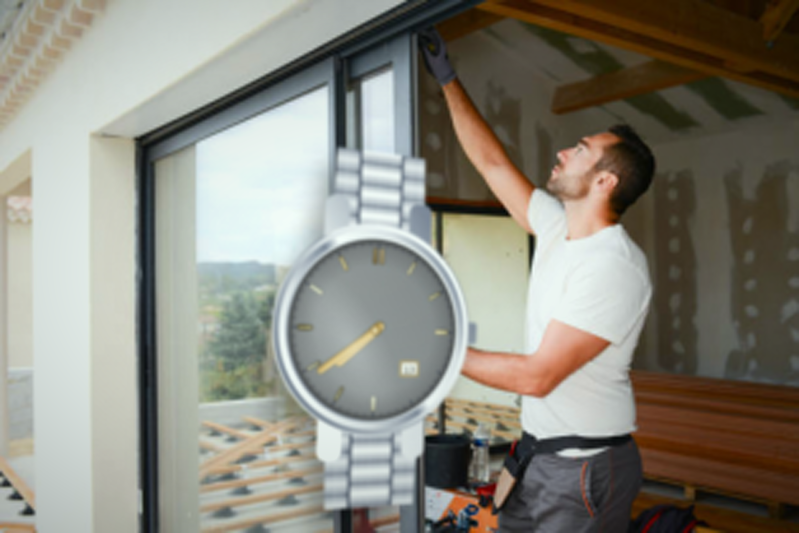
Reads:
7,39
